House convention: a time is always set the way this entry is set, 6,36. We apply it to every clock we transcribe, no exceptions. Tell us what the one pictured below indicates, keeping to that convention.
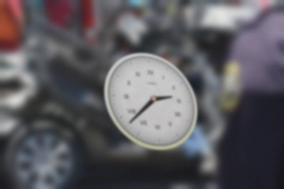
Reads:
2,38
